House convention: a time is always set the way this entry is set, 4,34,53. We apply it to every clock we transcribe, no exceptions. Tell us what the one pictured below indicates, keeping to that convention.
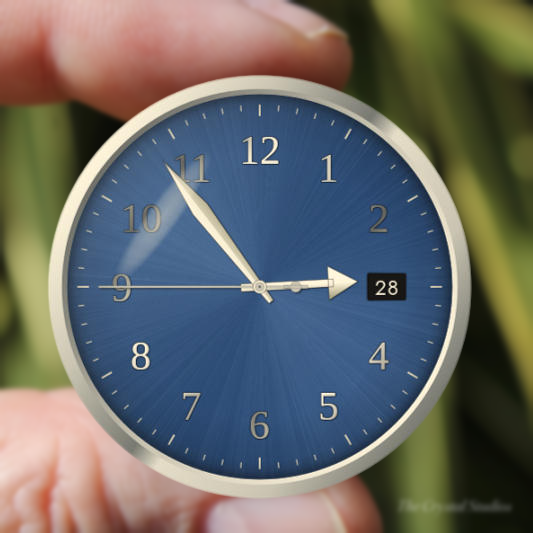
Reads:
2,53,45
